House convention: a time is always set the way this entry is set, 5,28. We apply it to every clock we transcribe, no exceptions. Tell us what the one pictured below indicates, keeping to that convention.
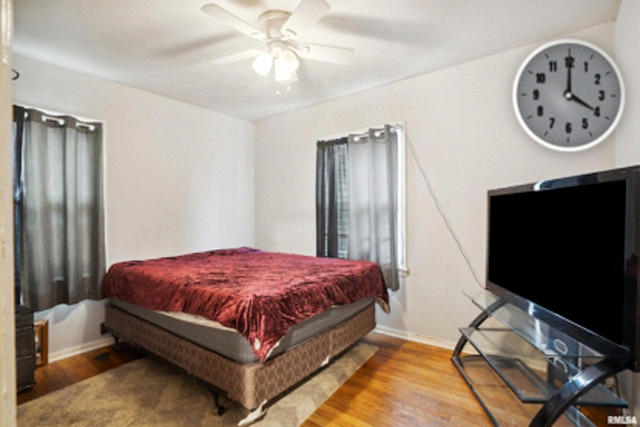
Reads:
4,00
